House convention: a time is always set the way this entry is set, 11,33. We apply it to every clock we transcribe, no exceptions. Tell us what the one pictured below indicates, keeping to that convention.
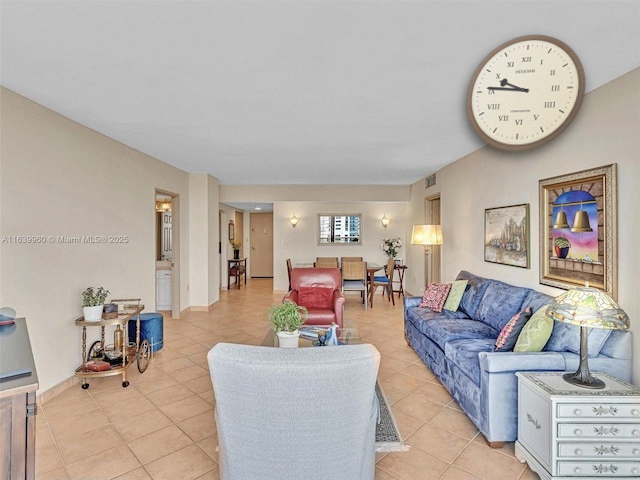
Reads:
9,46
